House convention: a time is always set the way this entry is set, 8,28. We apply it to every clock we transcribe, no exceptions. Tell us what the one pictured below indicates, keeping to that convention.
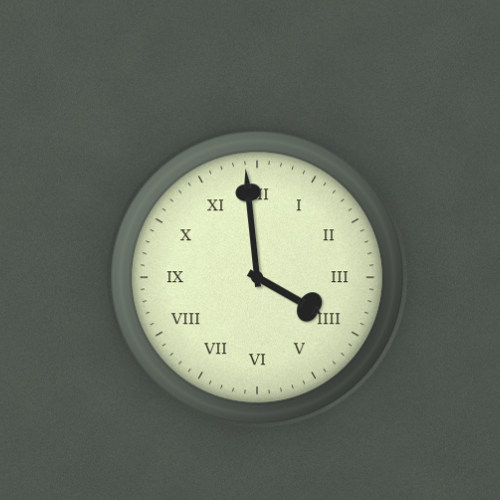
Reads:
3,59
